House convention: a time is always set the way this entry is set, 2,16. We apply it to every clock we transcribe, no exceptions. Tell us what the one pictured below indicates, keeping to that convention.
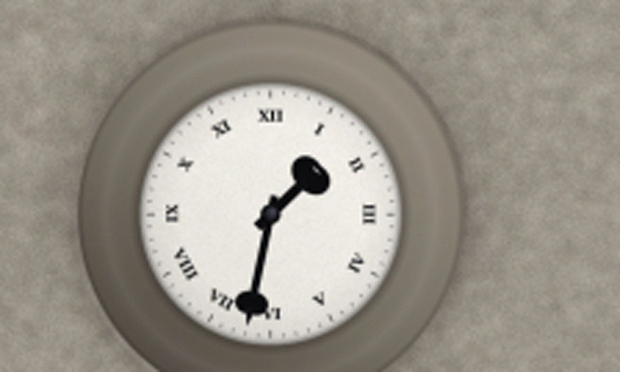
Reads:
1,32
